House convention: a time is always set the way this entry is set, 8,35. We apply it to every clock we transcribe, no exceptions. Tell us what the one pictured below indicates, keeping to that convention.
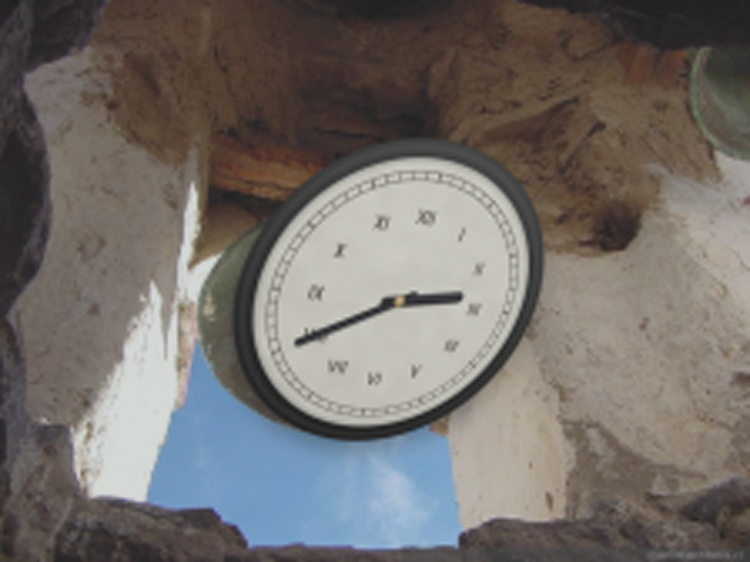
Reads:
2,40
